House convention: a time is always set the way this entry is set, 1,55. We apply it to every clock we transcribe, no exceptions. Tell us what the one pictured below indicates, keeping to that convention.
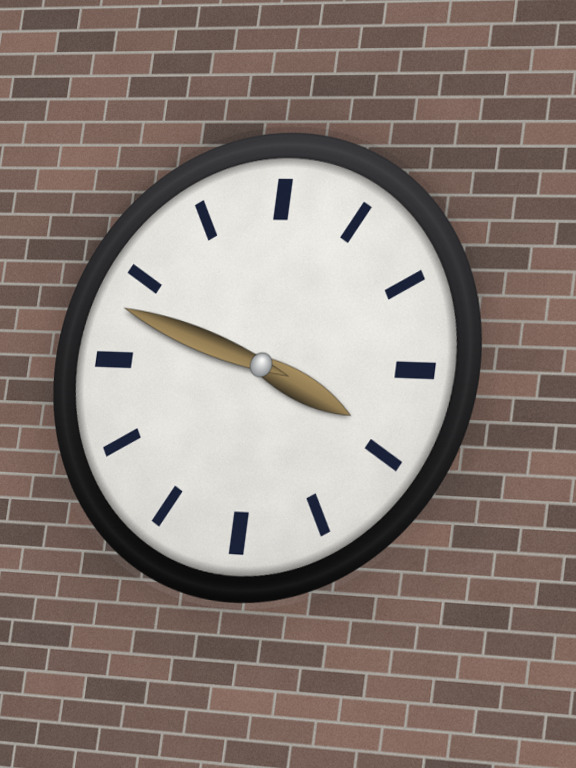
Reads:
3,48
